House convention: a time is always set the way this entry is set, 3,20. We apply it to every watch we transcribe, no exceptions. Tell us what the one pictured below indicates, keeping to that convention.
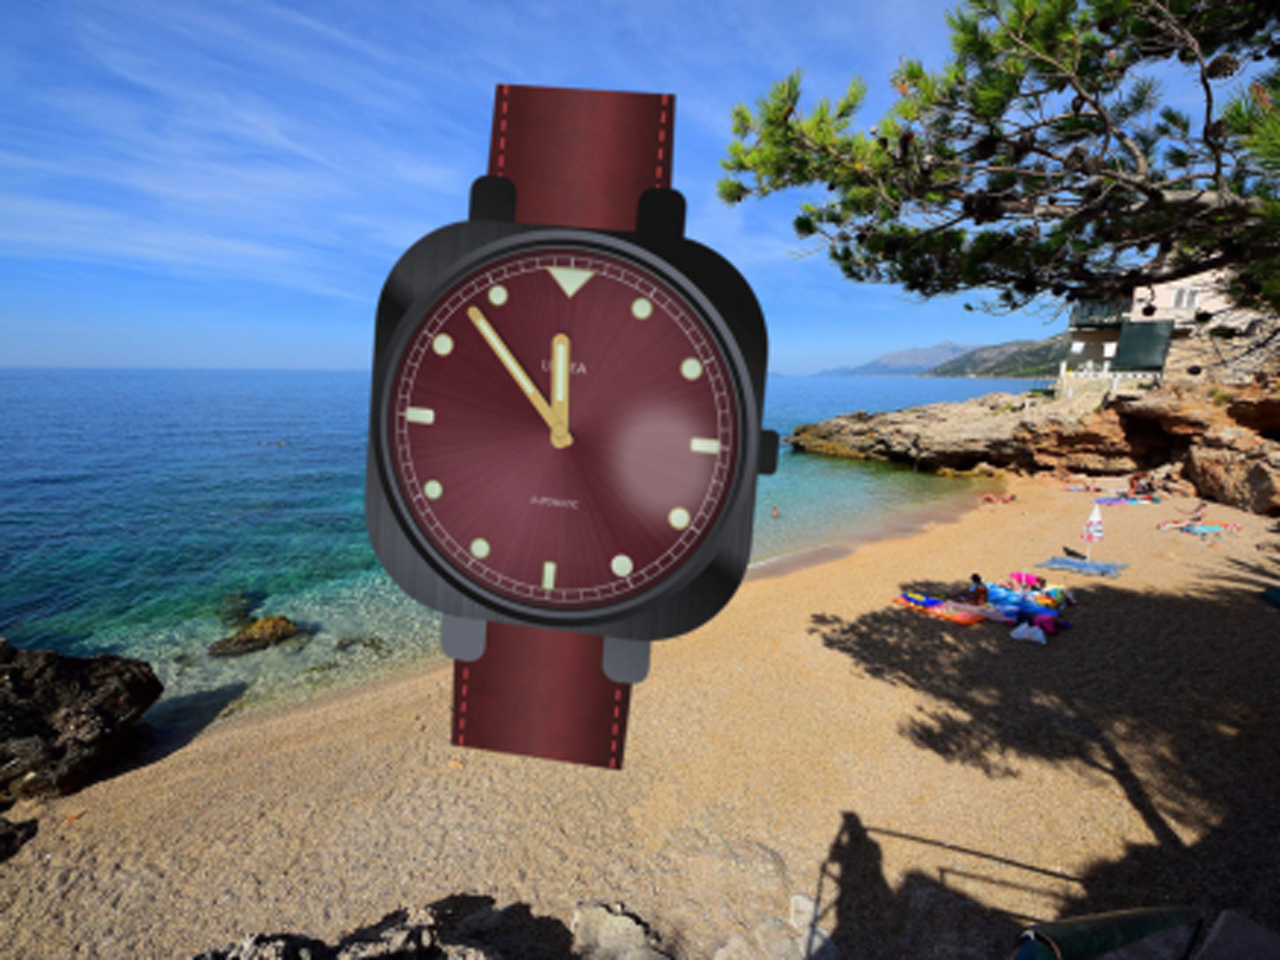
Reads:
11,53
